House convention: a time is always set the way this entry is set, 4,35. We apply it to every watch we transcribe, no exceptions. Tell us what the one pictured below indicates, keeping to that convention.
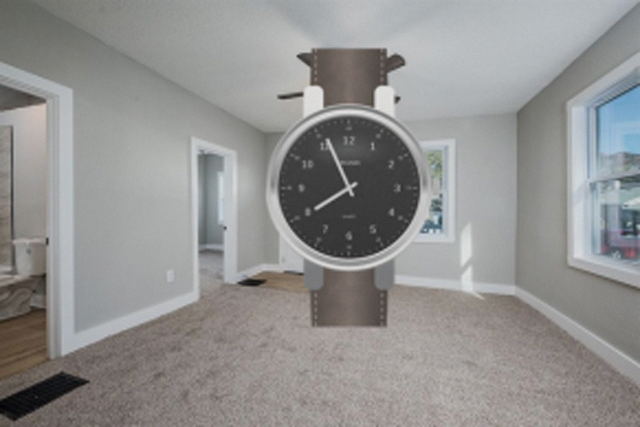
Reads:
7,56
